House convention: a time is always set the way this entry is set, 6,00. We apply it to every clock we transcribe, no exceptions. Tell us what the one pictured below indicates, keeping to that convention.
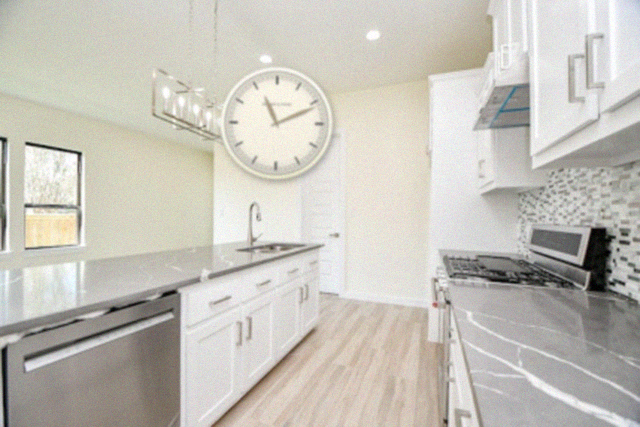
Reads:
11,11
